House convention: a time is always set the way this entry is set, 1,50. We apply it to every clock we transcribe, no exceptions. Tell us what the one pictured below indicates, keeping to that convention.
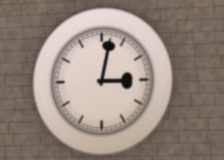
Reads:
3,02
